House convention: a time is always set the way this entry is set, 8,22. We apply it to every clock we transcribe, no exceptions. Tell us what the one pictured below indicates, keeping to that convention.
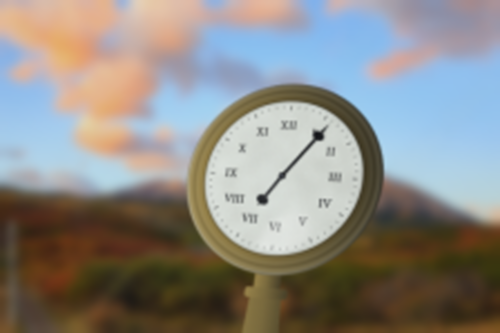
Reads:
7,06
